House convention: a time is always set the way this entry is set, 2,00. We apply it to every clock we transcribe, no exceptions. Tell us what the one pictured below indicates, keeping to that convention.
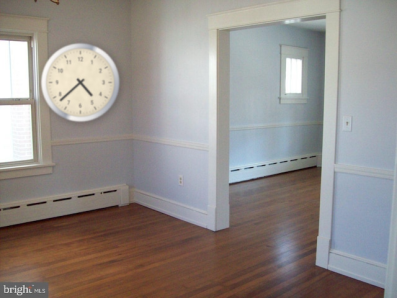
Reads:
4,38
